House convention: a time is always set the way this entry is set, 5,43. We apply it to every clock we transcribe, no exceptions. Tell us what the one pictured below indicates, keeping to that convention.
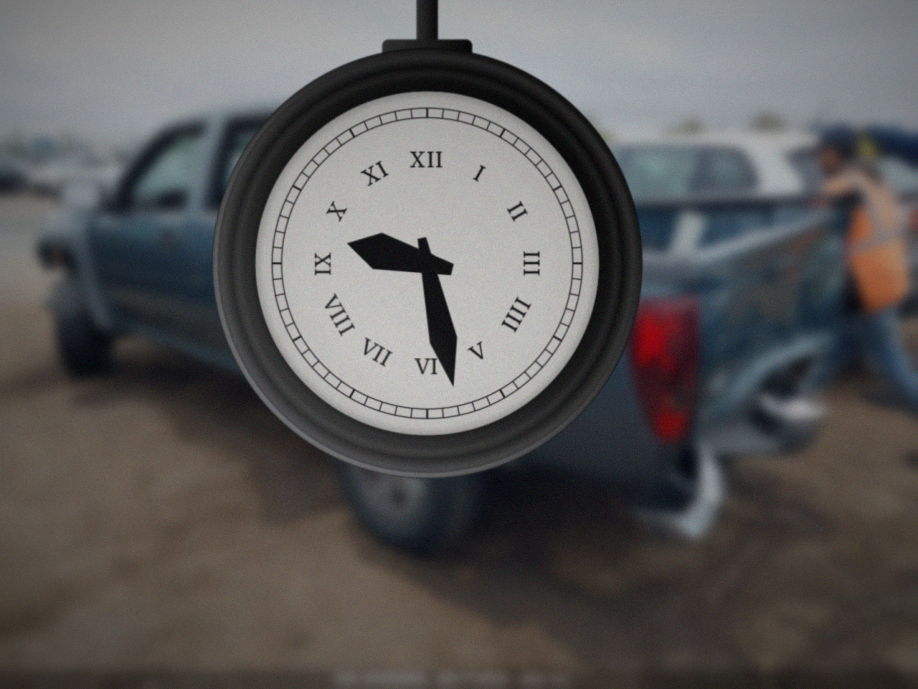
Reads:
9,28
